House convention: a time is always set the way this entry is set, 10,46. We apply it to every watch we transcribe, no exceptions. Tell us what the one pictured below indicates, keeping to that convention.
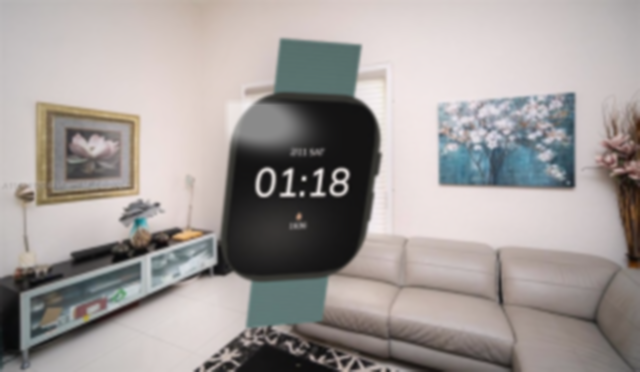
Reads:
1,18
